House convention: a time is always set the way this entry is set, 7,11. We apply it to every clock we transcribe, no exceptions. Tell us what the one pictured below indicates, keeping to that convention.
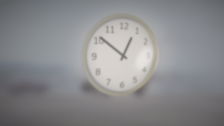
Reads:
12,51
